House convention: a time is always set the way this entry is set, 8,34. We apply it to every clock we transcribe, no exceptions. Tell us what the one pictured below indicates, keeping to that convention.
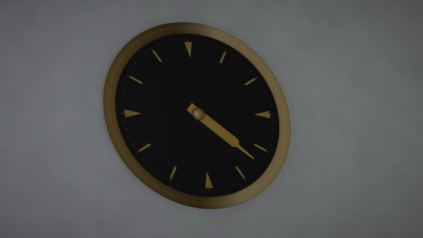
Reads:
4,22
